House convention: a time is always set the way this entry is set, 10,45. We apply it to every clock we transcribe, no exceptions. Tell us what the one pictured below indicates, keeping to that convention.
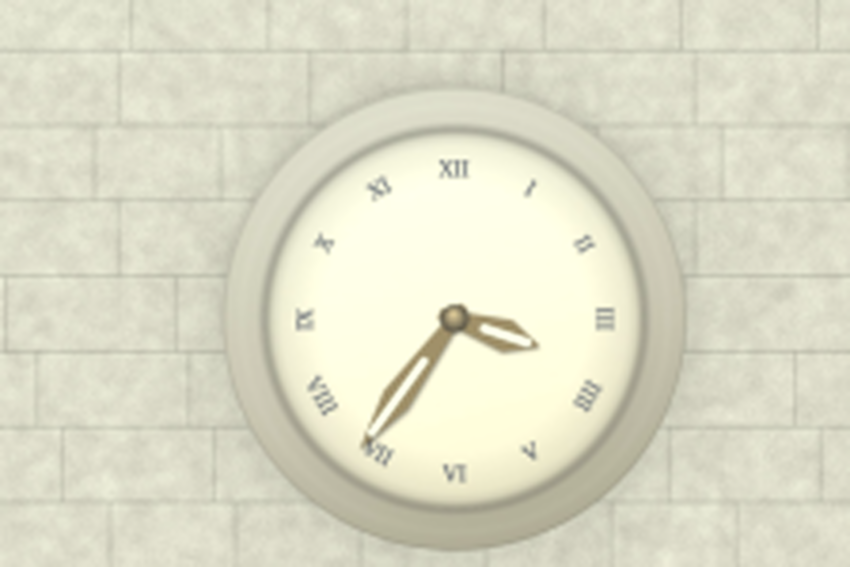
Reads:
3,36
